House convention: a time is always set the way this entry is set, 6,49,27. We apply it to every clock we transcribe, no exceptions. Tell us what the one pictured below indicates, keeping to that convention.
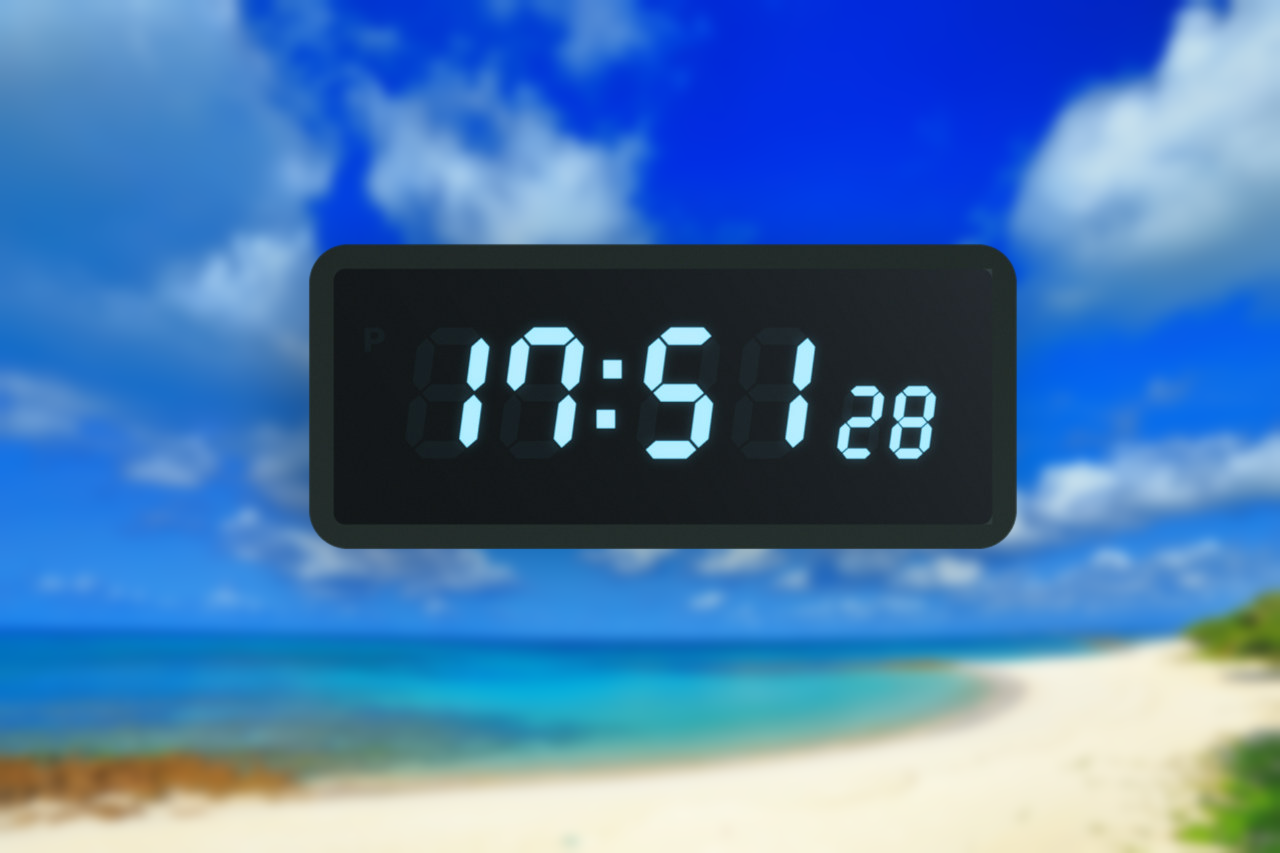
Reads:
17,51,28
